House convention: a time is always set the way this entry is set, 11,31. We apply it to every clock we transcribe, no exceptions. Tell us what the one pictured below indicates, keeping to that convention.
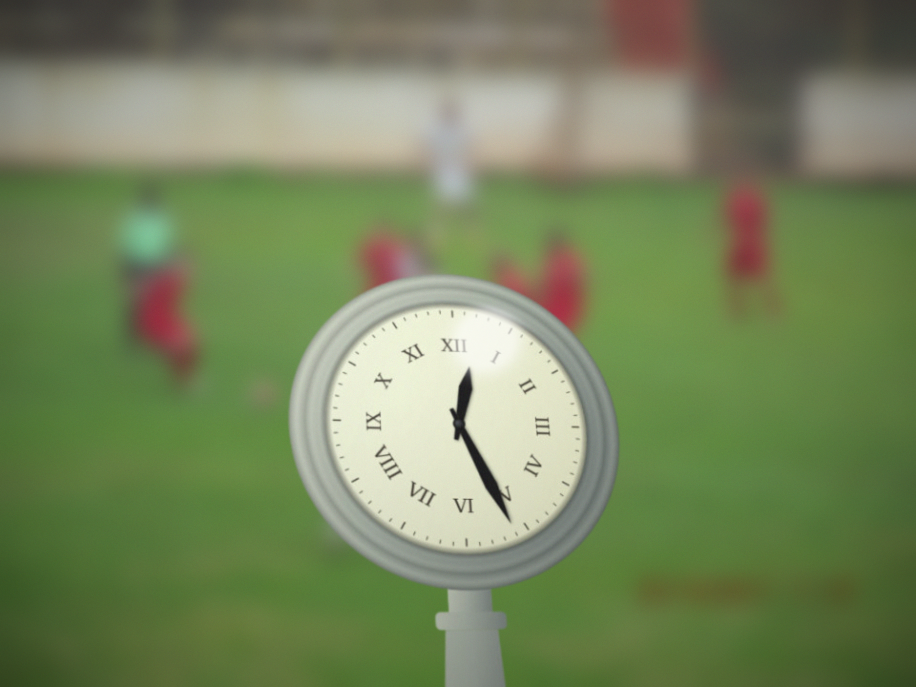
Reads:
12,26
